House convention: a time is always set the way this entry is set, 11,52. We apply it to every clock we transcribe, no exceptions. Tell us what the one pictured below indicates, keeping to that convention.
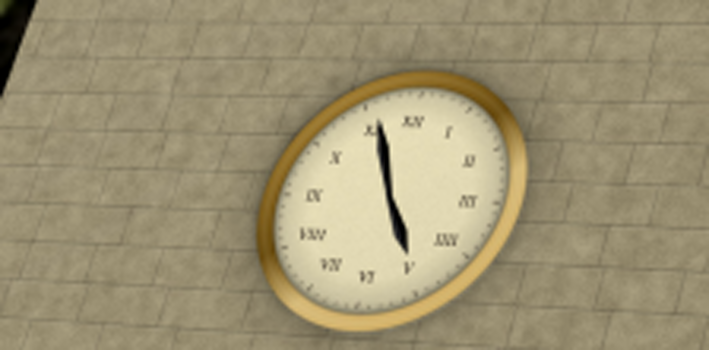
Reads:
4,56
